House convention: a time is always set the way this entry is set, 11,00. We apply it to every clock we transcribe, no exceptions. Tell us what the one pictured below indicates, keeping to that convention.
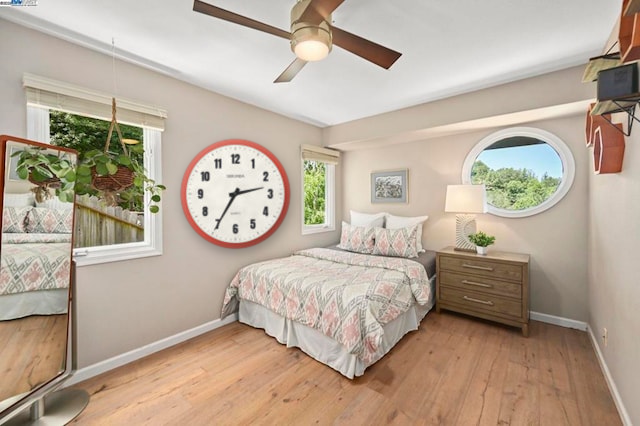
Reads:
2,35
